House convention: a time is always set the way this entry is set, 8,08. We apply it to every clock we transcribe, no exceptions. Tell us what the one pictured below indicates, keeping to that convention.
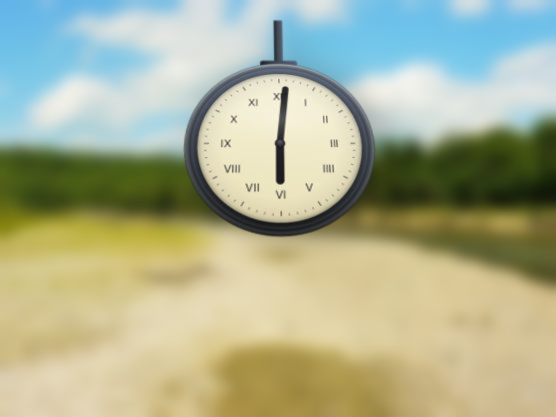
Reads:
6,01
